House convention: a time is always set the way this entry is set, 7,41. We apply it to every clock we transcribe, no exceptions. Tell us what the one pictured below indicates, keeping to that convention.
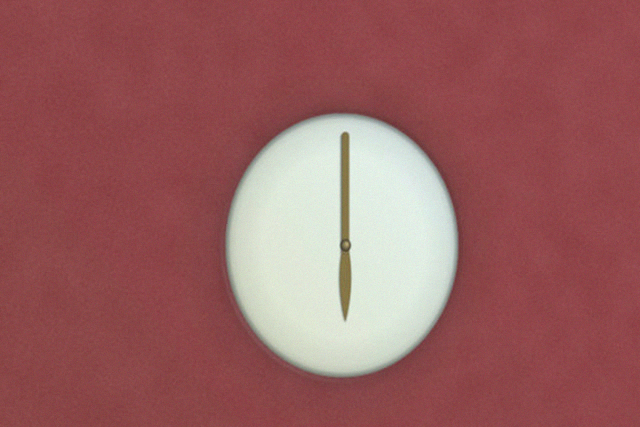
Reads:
6,00
